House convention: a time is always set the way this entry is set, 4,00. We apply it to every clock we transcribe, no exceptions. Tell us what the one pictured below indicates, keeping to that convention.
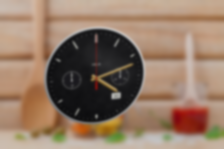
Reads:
4,12
